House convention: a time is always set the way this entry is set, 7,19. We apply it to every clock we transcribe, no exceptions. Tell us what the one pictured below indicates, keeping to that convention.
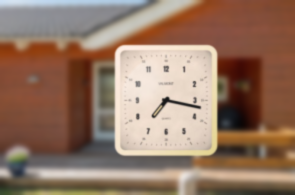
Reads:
7,17
